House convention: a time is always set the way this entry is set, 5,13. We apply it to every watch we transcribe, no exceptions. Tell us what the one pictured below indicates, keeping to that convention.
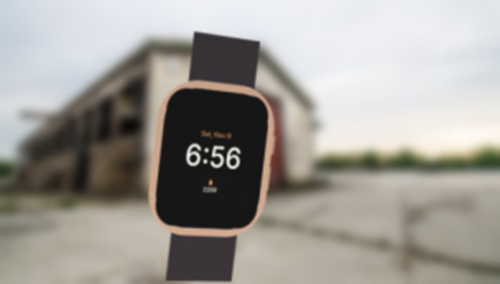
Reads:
6,56
